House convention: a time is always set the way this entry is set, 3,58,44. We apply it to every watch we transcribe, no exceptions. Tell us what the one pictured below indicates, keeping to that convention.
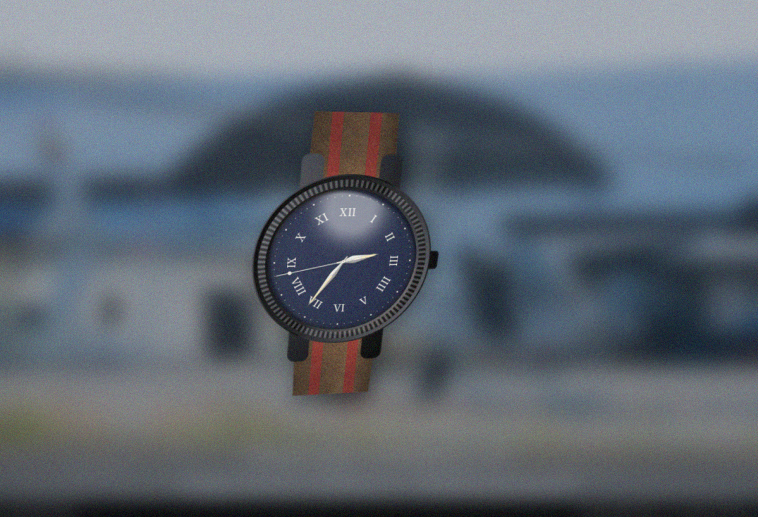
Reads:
2,35,43
